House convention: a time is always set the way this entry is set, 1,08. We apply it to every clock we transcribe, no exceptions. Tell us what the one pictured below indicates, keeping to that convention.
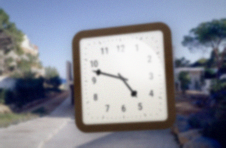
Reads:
4,48
